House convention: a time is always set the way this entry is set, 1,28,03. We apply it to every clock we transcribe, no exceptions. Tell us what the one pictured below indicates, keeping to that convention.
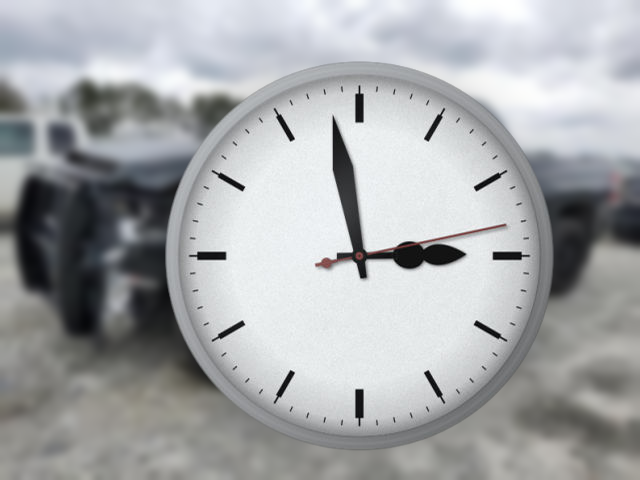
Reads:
2,58,13
